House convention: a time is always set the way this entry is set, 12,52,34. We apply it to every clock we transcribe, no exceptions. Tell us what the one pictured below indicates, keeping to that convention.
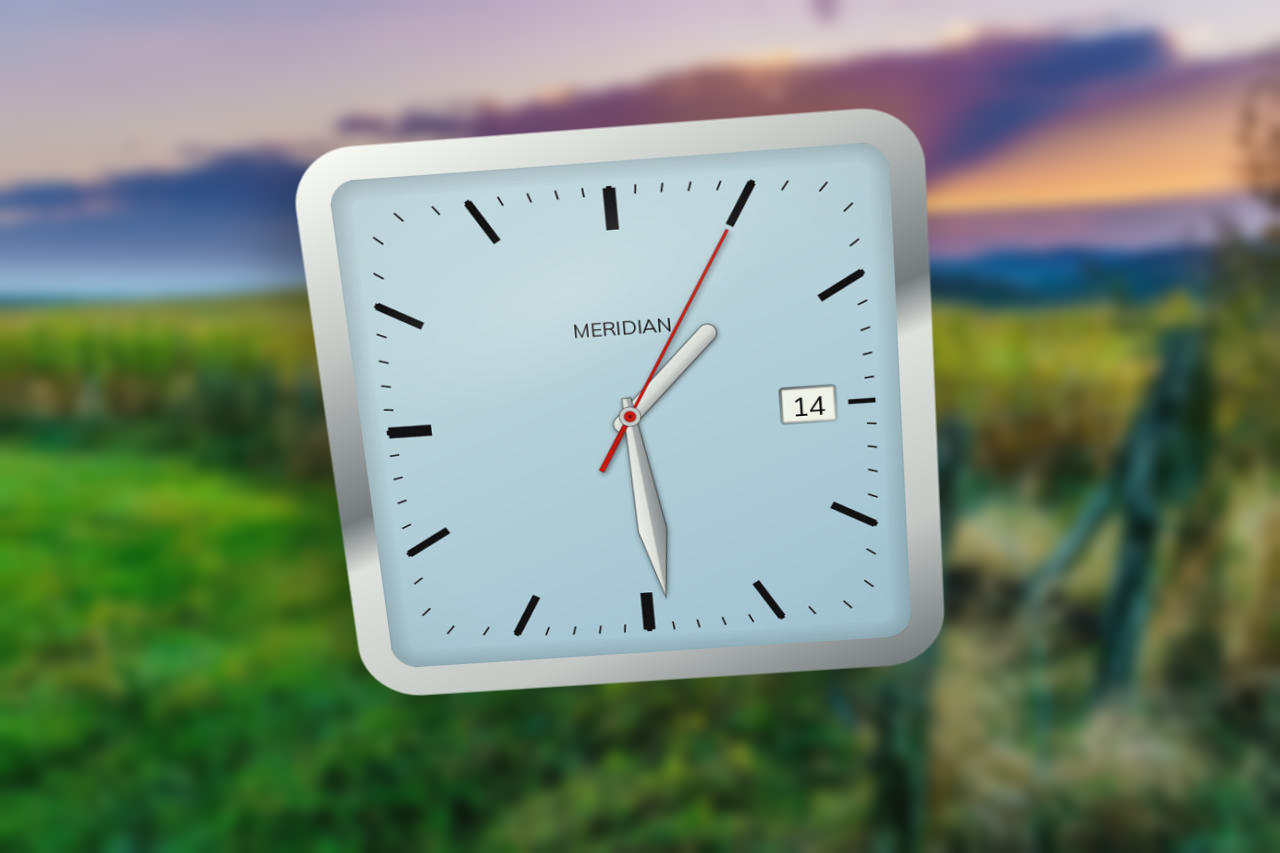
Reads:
1,29,05
